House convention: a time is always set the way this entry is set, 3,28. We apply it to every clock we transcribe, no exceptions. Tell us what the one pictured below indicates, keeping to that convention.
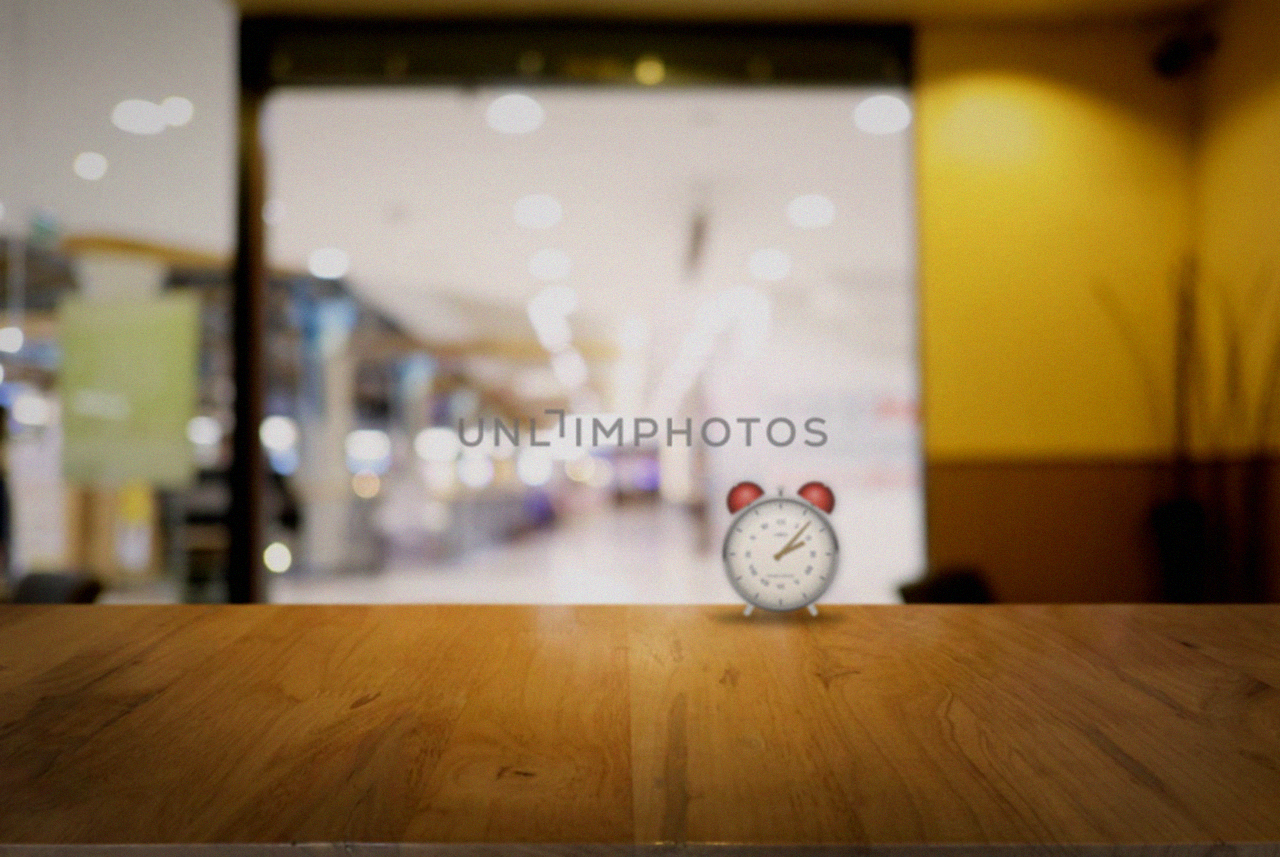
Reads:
2,07
